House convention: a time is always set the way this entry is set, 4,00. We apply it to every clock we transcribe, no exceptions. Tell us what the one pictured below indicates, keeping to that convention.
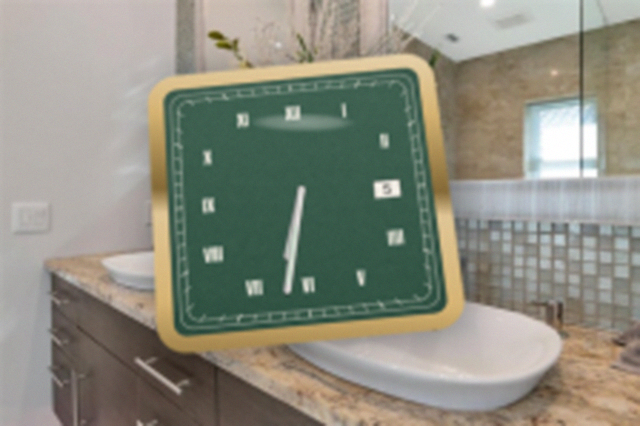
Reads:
6,32
